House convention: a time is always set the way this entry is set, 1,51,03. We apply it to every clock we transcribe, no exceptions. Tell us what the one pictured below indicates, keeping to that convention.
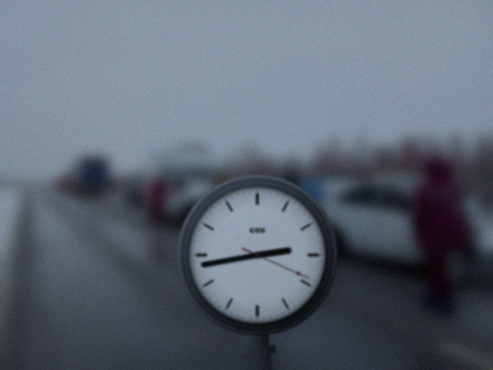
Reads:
2,43,19
